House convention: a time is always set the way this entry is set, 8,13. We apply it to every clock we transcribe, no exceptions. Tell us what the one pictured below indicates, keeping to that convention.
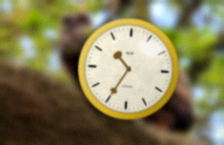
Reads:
10,35
